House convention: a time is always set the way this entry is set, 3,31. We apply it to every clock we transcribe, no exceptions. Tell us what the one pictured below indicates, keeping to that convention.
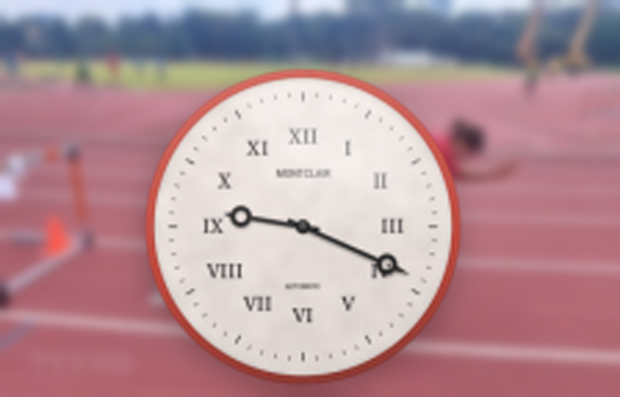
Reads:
9,19
